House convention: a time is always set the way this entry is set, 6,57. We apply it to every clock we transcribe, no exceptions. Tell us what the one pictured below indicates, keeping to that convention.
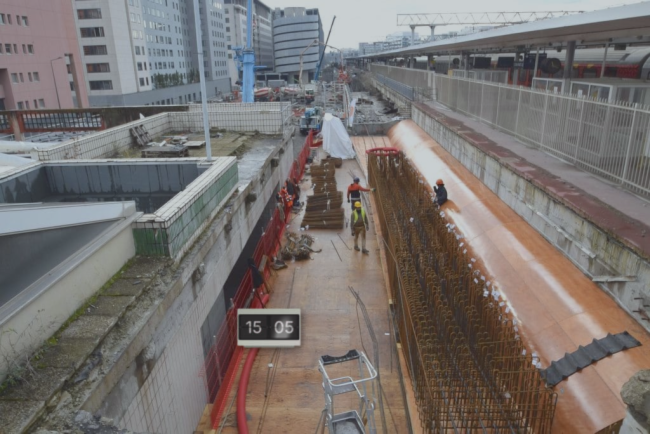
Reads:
15,05
